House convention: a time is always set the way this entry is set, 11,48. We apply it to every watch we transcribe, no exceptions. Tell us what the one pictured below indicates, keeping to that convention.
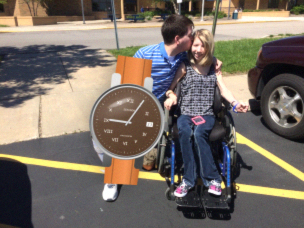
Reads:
9,05
